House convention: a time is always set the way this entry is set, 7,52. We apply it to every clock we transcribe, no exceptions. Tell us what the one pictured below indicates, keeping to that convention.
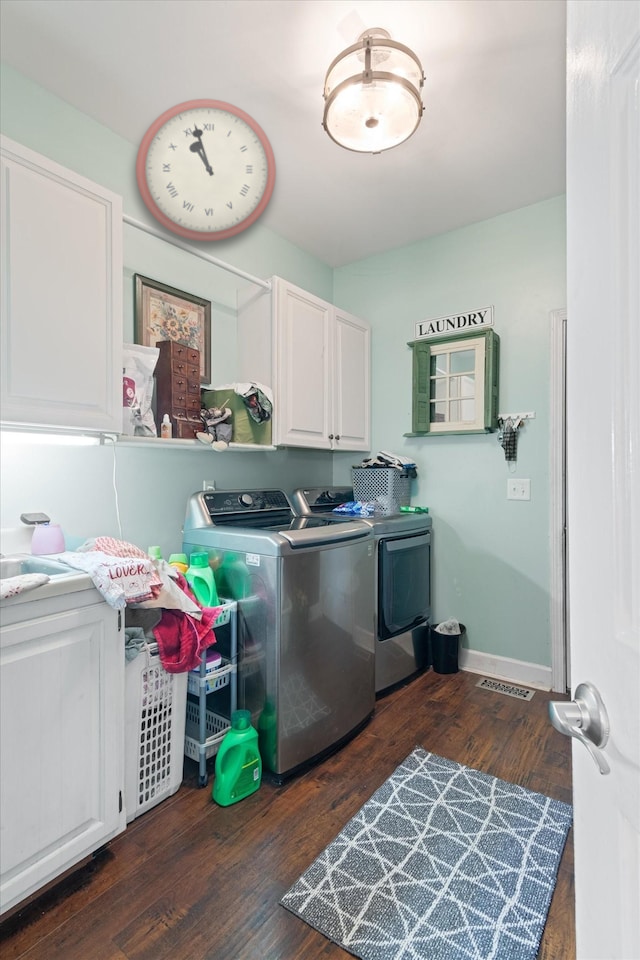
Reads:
10,57
